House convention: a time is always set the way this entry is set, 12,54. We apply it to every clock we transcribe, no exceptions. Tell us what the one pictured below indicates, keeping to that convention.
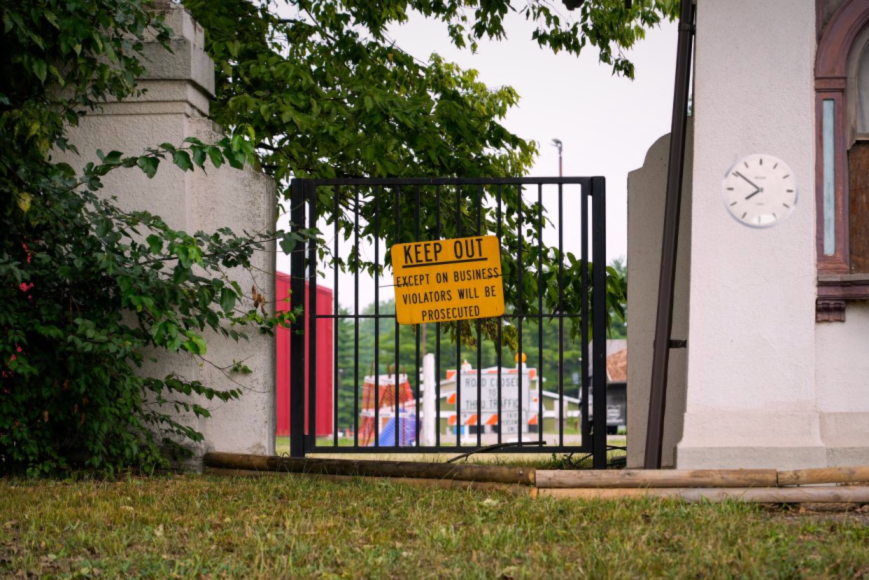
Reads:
7,51
